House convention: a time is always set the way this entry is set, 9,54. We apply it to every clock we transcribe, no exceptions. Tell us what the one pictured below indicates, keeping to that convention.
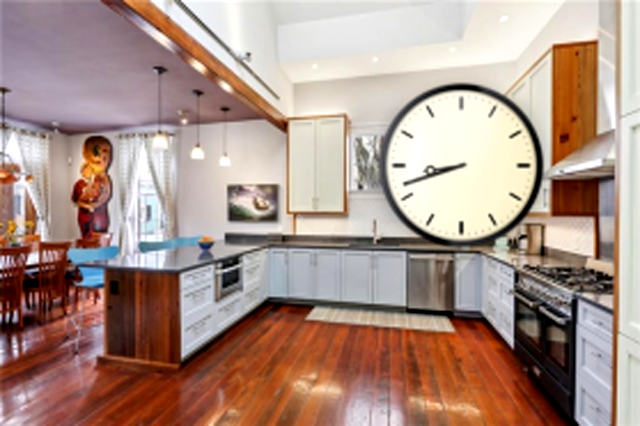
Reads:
8,42
